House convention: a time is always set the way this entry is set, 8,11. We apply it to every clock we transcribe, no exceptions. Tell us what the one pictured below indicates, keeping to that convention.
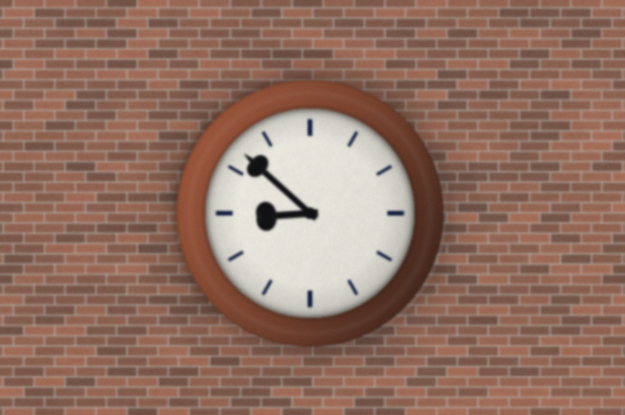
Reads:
8,52
